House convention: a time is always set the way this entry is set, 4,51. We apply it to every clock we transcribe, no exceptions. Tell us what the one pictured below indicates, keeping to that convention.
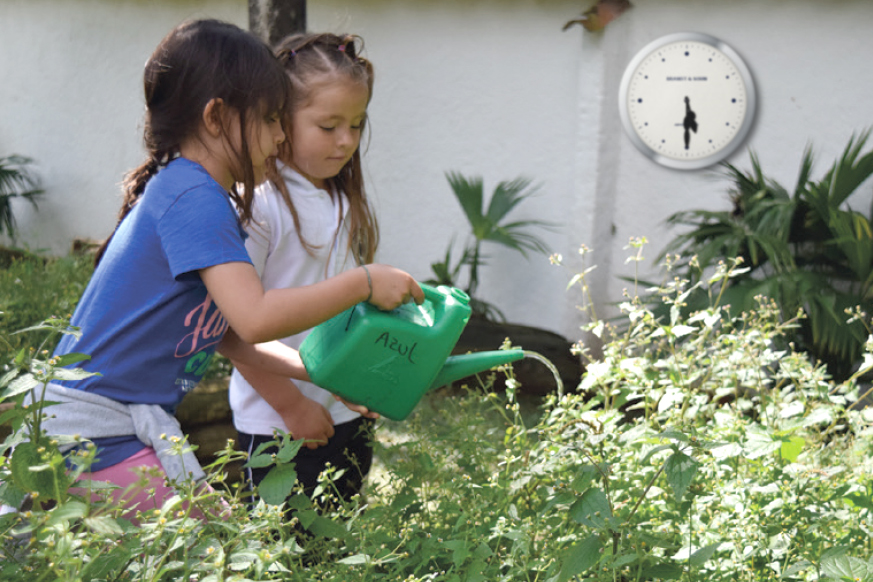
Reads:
5,30
